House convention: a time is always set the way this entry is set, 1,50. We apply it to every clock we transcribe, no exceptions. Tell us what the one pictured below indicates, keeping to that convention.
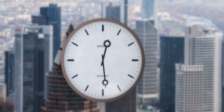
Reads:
12,29
